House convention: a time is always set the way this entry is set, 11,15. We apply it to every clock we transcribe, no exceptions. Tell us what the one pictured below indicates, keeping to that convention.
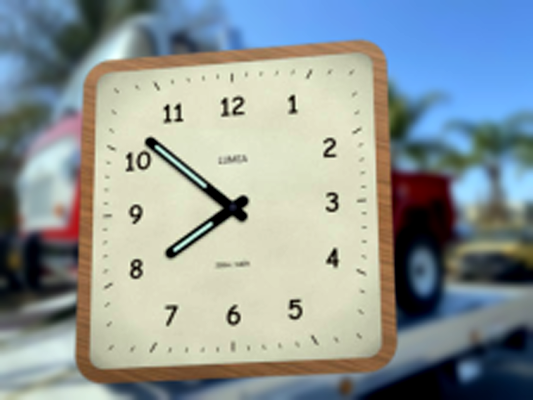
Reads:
7,52
